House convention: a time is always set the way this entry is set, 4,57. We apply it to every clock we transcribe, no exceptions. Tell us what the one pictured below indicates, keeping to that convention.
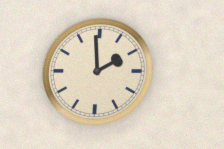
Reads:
1,59
